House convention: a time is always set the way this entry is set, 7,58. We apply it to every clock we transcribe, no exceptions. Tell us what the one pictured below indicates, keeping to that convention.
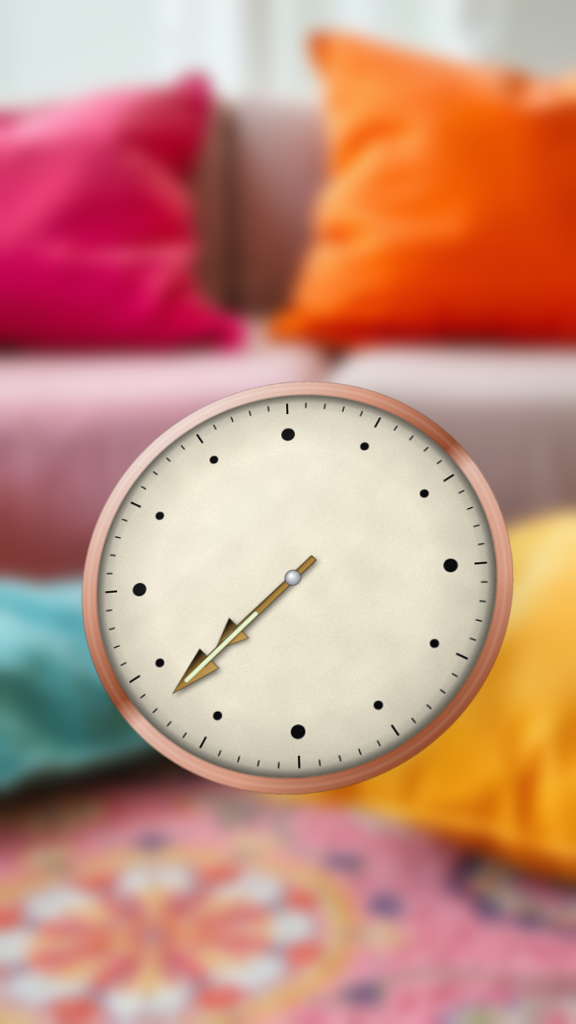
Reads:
7,38
